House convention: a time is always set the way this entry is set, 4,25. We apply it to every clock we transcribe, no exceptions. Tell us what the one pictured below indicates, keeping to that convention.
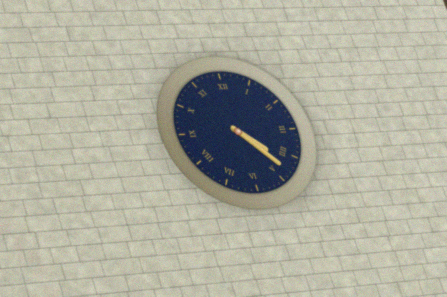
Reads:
4,23
